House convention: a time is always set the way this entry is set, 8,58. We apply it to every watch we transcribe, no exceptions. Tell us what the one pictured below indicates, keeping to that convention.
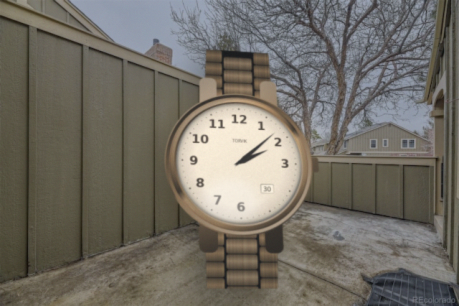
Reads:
2,08
